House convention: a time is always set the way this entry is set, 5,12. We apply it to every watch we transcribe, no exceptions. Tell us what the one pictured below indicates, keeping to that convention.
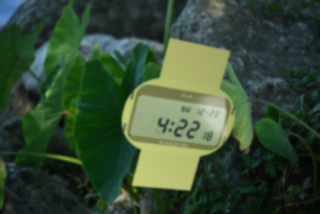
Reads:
4,22
